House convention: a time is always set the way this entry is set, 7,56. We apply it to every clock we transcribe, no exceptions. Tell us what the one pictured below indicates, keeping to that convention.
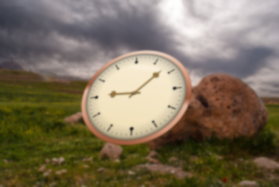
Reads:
9,08
